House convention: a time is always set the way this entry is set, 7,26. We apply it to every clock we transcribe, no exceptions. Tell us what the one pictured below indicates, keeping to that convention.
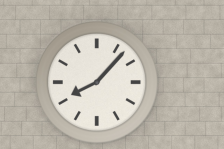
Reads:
8,07
